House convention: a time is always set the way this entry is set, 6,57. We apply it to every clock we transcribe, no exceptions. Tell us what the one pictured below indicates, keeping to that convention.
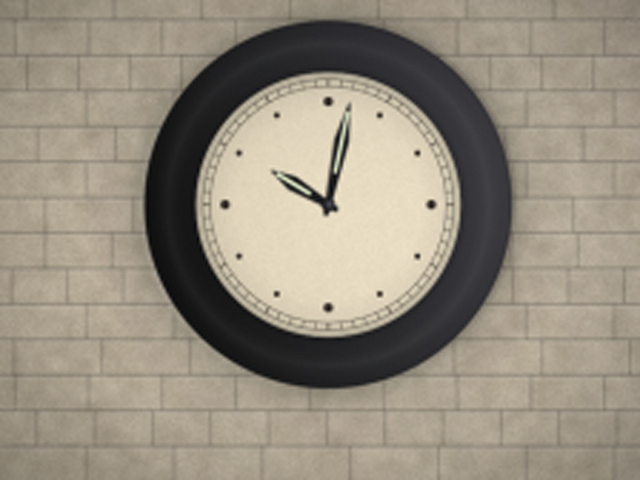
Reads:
10,02
